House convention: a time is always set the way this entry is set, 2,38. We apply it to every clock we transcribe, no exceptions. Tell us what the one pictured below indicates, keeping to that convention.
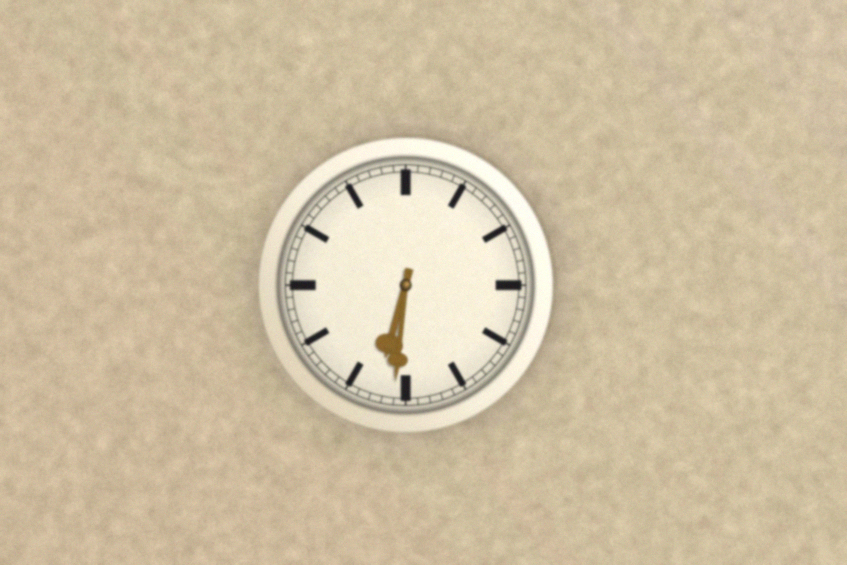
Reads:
6,31
